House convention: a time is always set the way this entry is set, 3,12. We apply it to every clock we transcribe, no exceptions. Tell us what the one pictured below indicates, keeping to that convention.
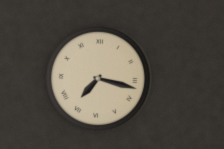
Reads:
7,17
